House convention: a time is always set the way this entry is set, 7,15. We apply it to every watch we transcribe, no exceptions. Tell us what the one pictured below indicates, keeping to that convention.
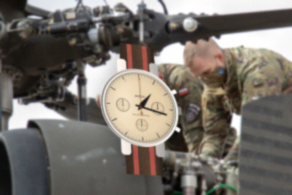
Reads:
1,17
